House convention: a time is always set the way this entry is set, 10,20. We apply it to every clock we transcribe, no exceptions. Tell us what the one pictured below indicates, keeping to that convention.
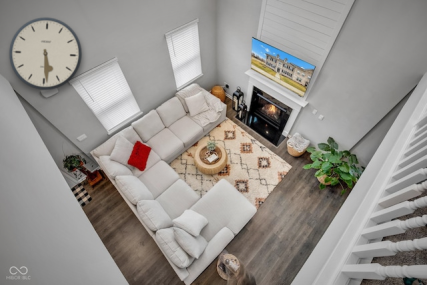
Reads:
5,29
